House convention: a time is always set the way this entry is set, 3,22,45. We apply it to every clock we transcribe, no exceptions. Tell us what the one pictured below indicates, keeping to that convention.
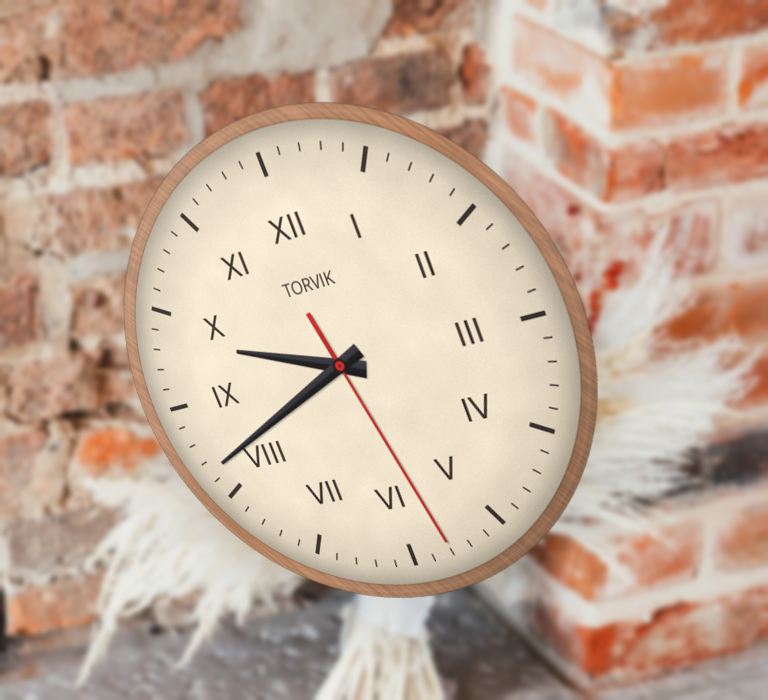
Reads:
9,41,28
